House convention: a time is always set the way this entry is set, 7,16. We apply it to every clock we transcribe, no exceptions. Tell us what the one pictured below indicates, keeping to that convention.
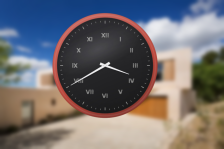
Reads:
3,40
